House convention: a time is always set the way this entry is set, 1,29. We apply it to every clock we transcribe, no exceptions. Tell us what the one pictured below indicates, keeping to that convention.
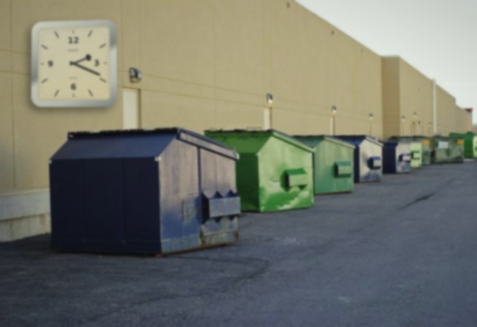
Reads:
2,19
